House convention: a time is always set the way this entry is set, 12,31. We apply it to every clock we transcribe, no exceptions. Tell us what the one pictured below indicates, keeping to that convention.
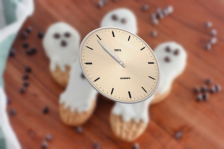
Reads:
10,54
